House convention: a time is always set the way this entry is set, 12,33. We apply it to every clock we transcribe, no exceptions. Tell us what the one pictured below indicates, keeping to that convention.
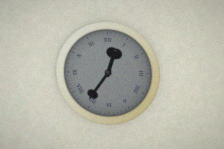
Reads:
12,36
